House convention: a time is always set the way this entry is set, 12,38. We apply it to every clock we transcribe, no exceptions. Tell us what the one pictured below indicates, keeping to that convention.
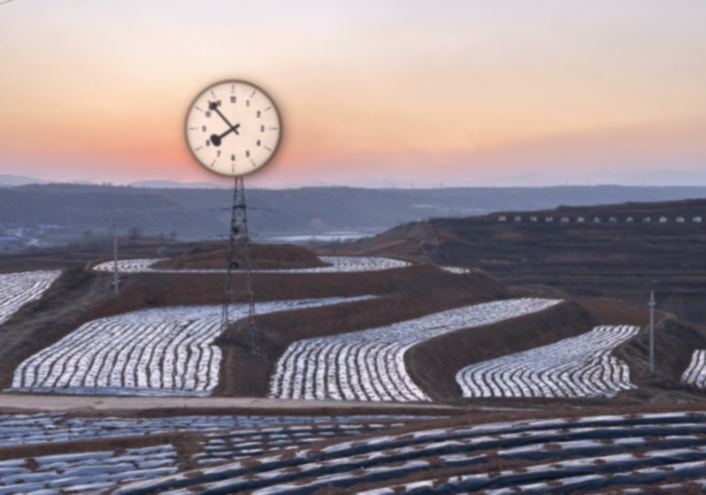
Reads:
7,53
